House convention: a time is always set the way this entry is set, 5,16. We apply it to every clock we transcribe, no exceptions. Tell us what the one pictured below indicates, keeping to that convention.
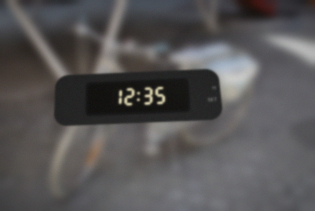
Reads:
12,35
